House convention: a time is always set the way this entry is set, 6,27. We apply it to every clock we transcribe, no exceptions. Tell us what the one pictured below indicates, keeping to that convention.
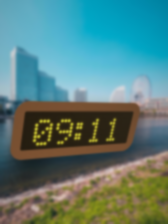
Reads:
9,11
